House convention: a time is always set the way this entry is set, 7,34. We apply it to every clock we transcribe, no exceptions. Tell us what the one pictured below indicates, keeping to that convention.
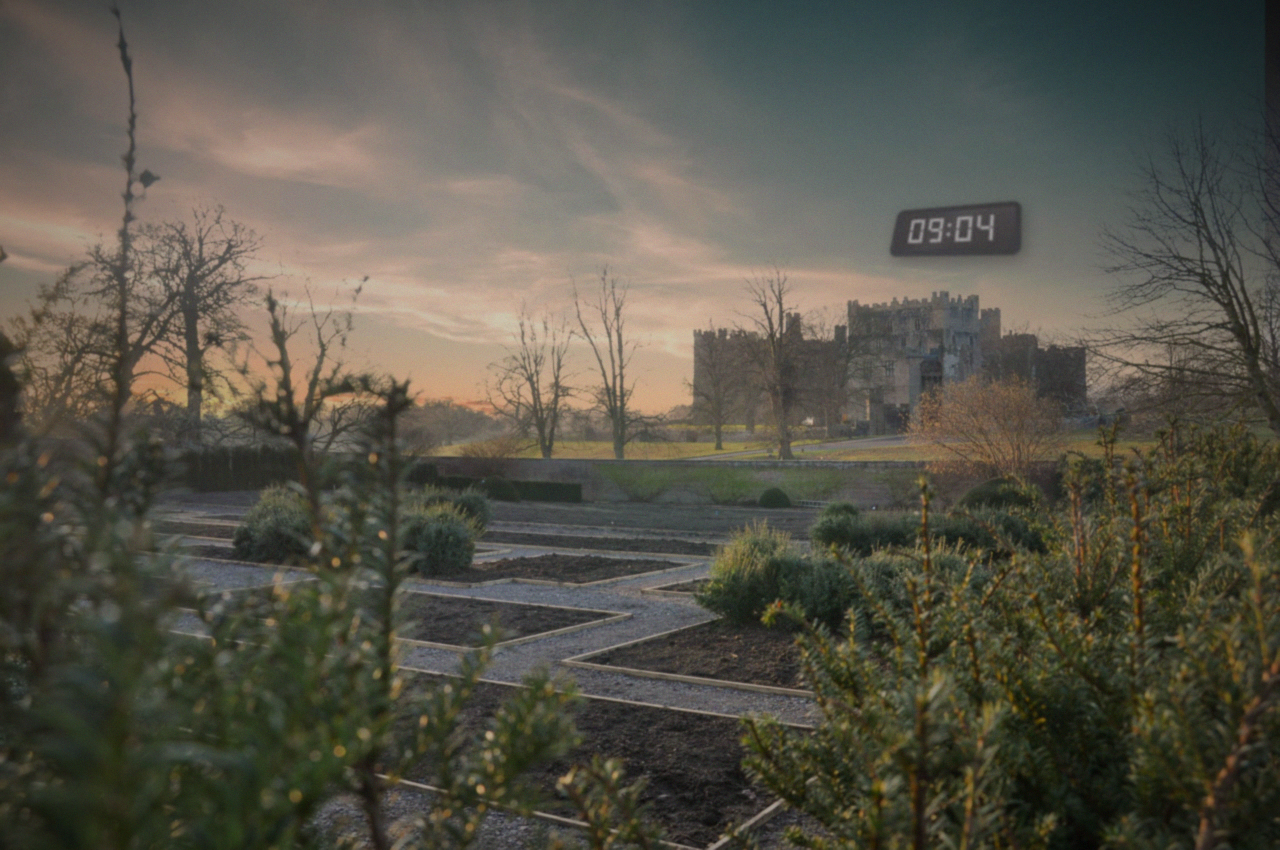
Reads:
9,04
